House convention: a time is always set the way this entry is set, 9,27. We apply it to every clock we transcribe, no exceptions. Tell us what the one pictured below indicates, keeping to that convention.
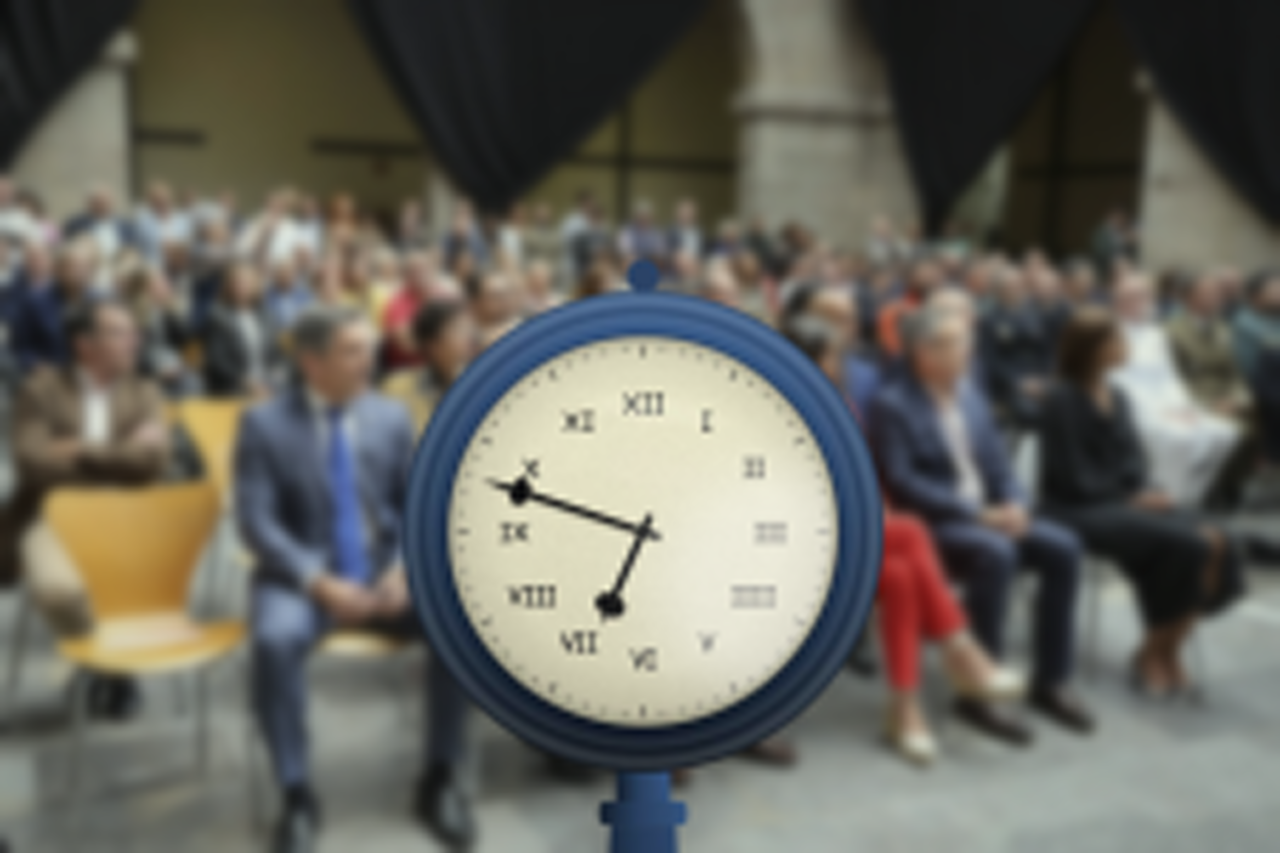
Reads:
6,48
